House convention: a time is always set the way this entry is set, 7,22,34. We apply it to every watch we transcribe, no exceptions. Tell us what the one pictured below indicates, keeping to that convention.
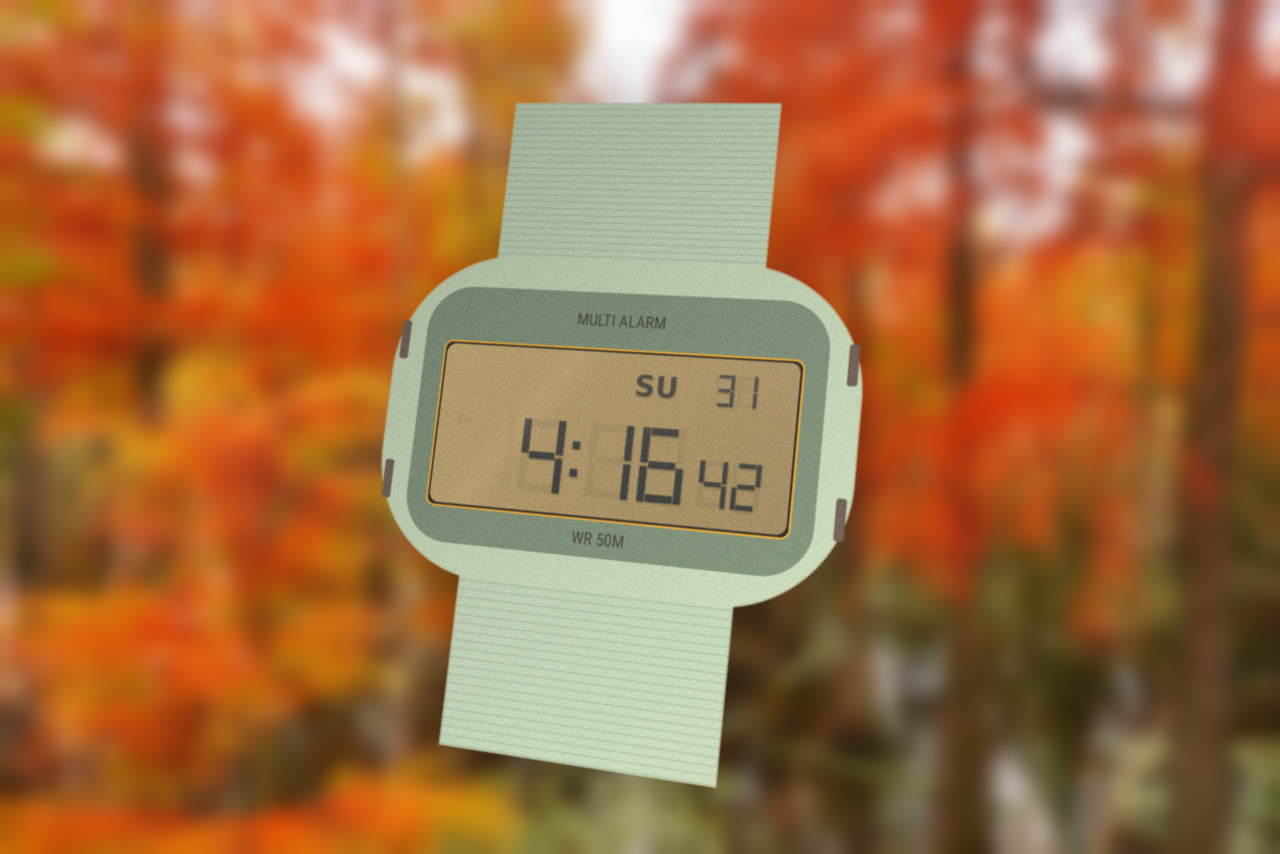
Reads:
4,16,42
